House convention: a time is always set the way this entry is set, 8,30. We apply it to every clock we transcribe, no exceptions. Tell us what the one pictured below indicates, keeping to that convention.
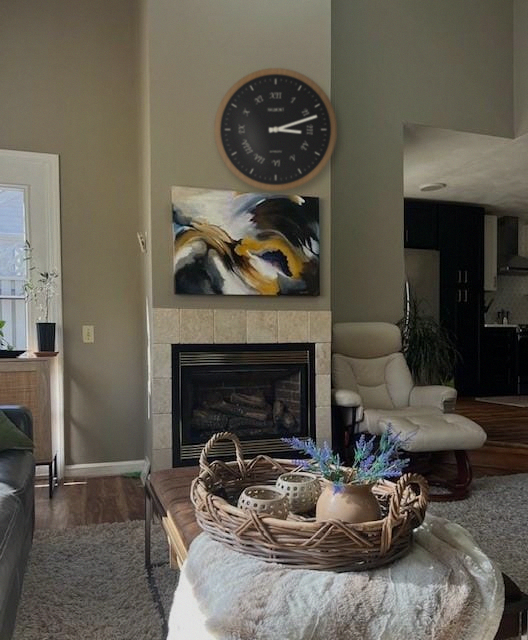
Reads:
3,12
